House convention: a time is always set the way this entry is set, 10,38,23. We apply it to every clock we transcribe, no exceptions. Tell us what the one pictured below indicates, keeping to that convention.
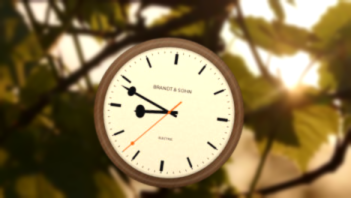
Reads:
8,48,37
